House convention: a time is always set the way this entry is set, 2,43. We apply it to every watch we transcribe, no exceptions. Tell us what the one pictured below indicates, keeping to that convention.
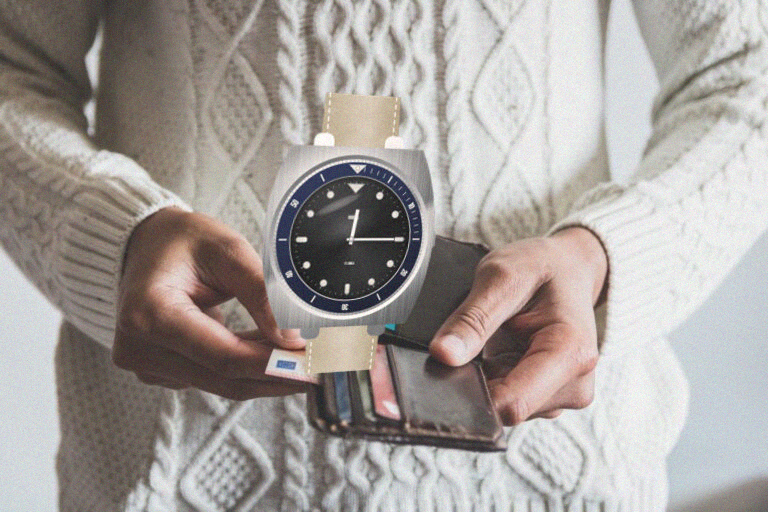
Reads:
12,15
